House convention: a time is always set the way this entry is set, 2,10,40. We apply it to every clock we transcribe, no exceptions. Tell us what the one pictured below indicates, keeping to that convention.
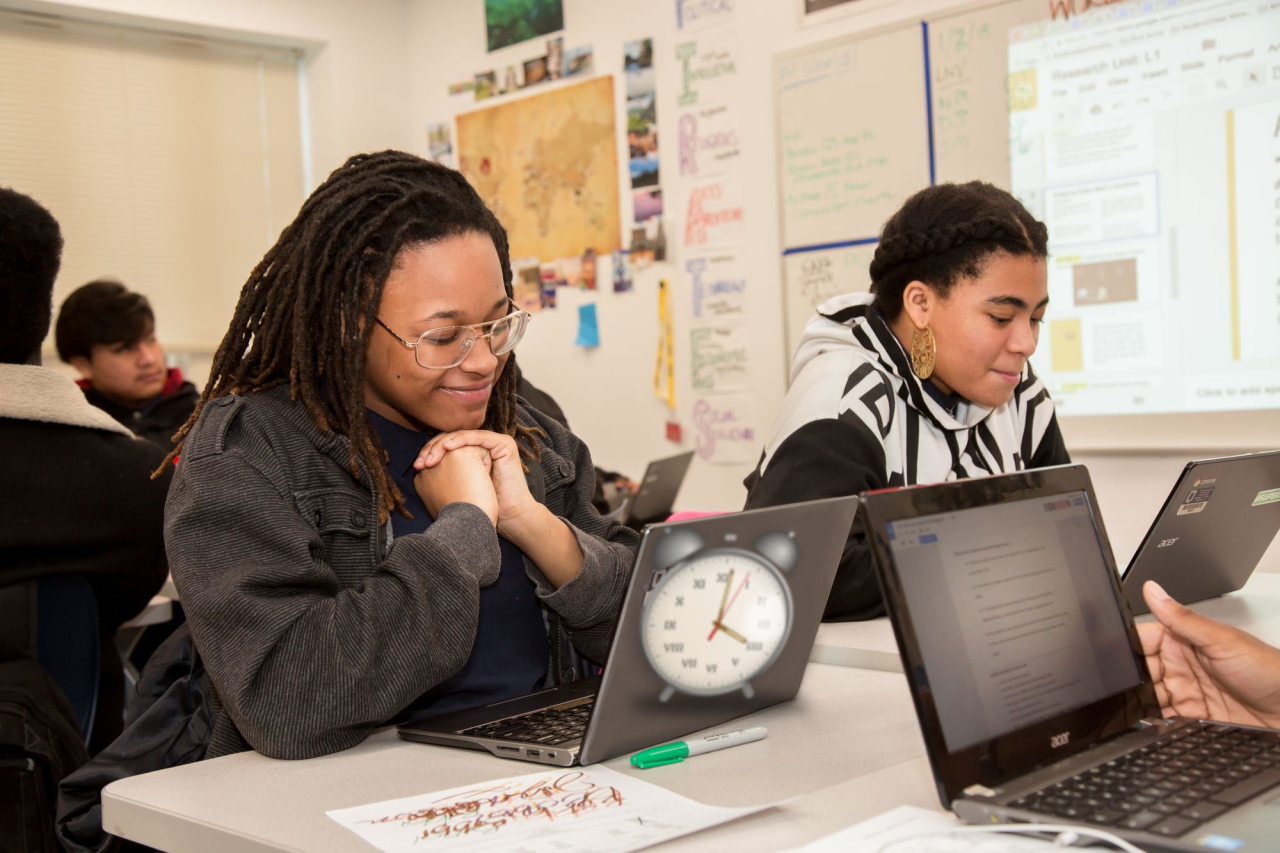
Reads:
4,01,04
